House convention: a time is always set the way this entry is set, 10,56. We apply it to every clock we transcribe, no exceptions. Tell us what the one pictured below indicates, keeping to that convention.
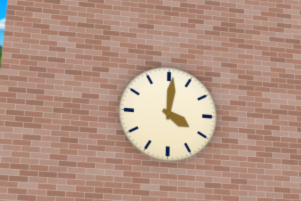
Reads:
4,01
